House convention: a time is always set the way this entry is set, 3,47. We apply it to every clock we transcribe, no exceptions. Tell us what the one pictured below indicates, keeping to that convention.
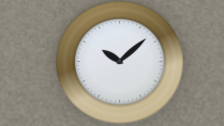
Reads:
10,08
